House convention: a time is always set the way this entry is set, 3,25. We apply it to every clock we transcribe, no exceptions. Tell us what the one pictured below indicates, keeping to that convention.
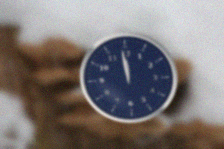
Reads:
11,59
